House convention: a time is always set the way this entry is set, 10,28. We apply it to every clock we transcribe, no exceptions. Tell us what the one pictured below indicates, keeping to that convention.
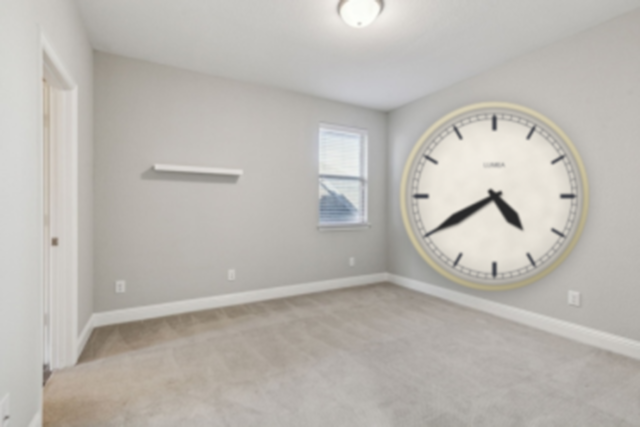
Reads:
4,40
